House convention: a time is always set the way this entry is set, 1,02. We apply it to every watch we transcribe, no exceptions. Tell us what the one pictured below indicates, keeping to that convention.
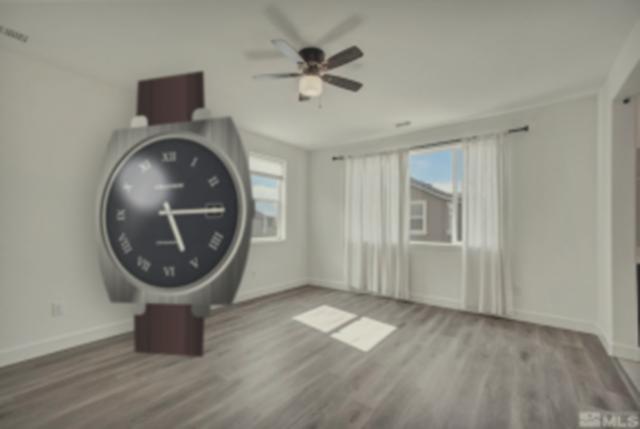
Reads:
5,15
